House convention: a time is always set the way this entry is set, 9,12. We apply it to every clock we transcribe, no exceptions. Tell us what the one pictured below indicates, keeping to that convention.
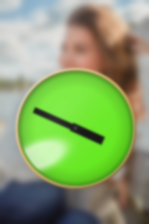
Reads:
3,49
